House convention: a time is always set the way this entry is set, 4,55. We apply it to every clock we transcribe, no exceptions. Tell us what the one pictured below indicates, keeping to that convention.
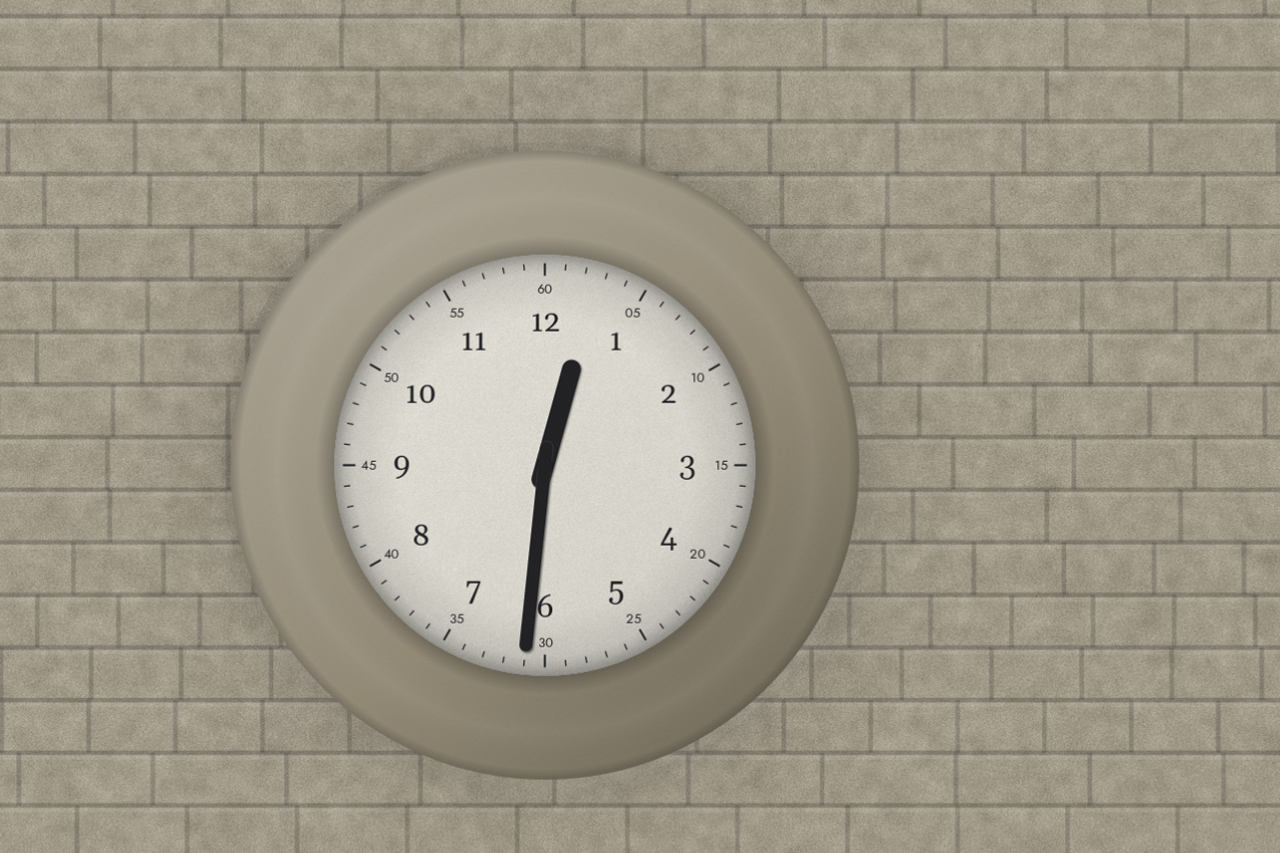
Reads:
12,31
